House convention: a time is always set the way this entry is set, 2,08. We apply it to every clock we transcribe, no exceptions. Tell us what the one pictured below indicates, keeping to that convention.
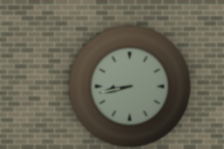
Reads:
8,43
